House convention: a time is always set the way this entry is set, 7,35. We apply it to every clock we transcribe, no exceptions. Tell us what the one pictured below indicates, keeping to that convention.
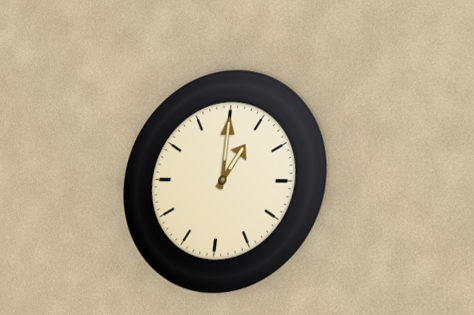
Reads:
1,00
